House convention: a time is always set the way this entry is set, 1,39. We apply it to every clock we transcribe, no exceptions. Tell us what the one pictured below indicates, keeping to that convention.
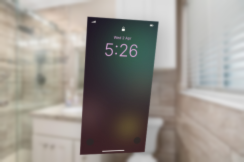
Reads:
5,26
